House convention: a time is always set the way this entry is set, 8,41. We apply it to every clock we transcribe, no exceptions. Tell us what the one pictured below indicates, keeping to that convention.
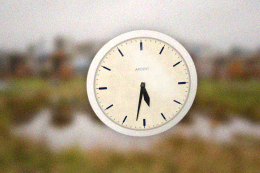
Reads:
5,32
